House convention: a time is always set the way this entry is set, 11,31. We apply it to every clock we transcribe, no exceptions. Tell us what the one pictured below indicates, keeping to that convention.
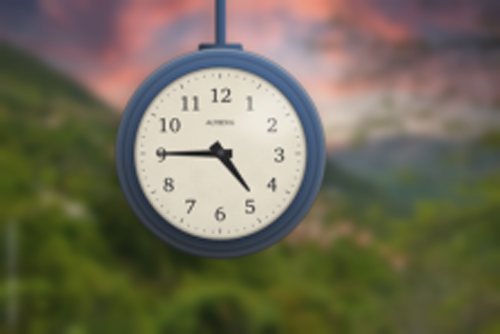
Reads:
4,45
